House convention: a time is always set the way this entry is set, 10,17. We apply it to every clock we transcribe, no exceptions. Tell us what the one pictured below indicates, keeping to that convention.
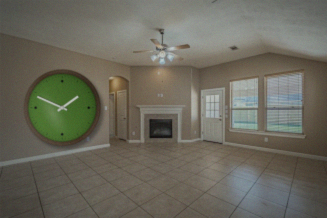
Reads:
1,49
